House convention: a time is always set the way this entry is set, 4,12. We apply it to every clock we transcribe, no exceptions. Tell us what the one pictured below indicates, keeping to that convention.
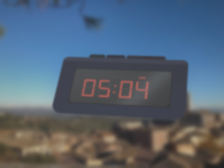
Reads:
5,04
